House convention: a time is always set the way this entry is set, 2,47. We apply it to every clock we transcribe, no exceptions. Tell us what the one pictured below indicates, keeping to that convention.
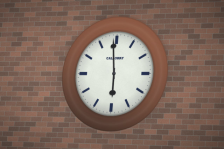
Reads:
5,59
